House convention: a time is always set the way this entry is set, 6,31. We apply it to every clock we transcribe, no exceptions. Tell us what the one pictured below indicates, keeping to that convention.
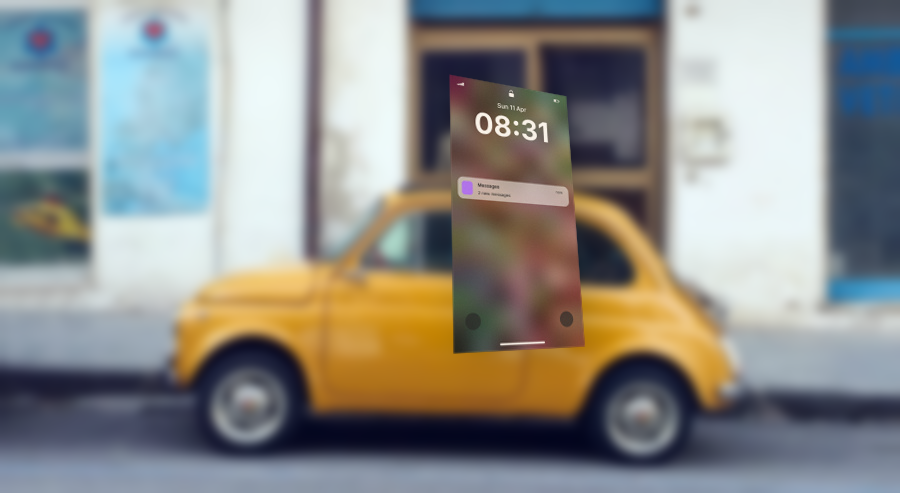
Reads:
8,31
